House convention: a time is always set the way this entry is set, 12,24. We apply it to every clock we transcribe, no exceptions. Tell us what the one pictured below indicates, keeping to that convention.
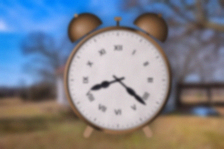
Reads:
8,22
